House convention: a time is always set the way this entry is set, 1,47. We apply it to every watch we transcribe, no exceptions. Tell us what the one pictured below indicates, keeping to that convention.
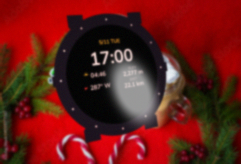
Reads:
17,00
